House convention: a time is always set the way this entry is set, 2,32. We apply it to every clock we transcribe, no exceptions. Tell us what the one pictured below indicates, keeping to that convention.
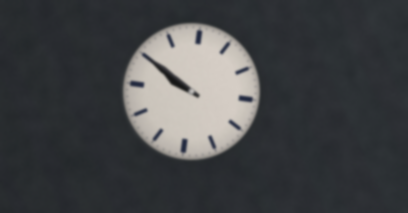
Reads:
9,50
